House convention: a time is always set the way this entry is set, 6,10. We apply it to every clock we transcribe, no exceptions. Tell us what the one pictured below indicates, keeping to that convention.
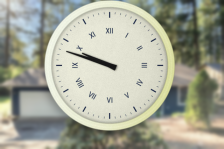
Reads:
9,48
